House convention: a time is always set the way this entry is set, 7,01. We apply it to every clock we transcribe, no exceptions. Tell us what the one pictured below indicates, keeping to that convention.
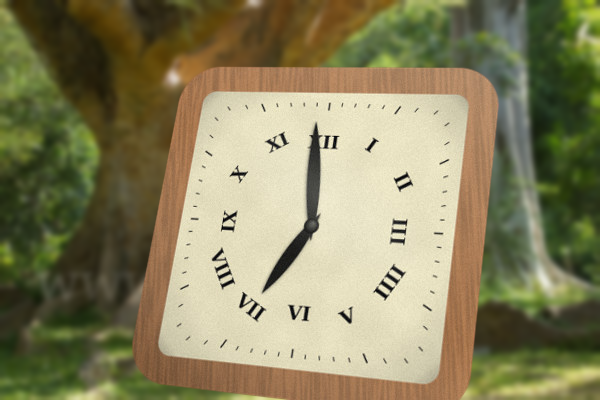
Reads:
6,59
